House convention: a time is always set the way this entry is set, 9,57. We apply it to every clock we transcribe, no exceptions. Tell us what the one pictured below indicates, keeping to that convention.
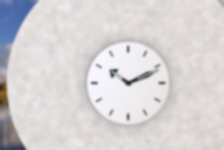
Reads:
10,11
